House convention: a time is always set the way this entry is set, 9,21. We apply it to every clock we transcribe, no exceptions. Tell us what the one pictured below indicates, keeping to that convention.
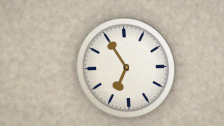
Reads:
6,55
